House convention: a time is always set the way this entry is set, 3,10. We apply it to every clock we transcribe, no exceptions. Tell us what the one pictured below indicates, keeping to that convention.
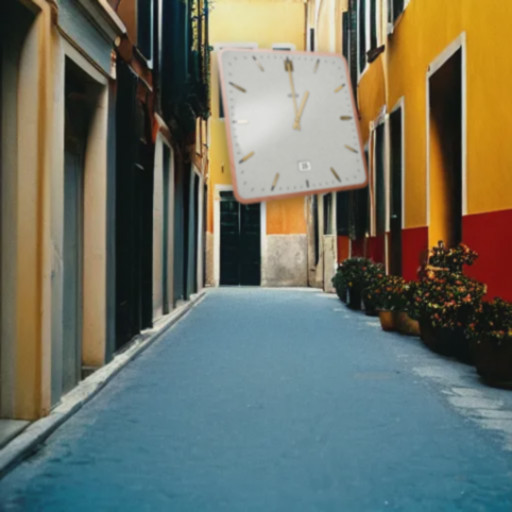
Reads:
1,00
